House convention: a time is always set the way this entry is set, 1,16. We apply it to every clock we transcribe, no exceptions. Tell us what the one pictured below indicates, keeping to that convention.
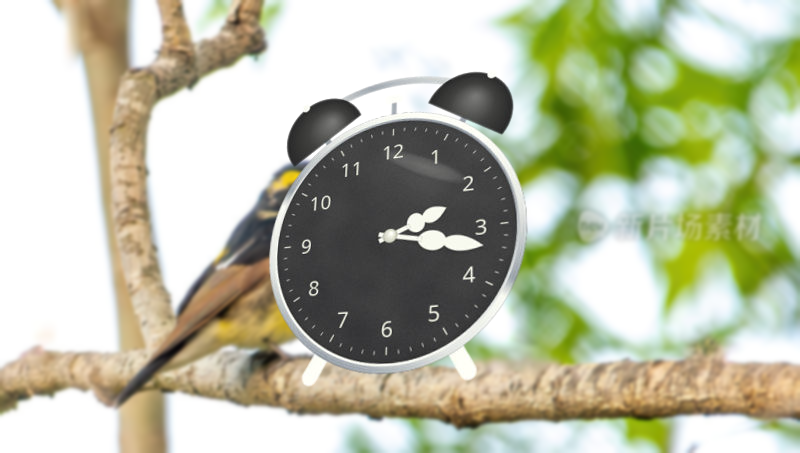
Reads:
2,17
